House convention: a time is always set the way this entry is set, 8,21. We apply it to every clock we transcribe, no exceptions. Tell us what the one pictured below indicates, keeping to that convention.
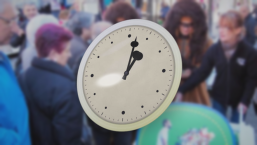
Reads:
1,02
